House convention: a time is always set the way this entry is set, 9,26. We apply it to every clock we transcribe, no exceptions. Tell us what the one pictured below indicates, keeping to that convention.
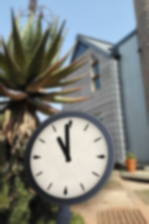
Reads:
10,59
